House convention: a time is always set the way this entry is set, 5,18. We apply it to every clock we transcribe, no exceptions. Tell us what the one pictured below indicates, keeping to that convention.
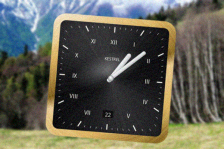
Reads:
1,08
